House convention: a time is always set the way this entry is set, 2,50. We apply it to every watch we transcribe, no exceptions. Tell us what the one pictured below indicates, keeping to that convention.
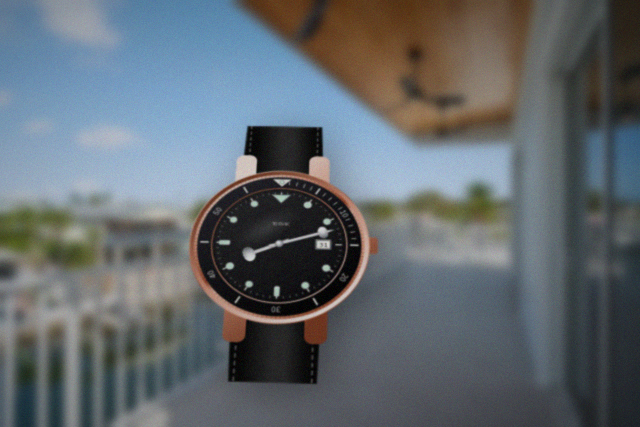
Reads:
8,12
